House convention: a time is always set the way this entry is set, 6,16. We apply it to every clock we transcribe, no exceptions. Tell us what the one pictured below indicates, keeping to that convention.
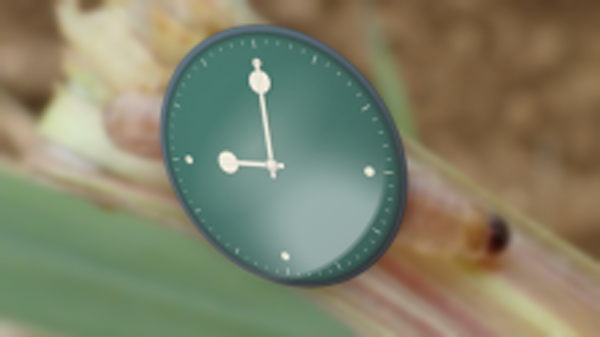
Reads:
9,00
